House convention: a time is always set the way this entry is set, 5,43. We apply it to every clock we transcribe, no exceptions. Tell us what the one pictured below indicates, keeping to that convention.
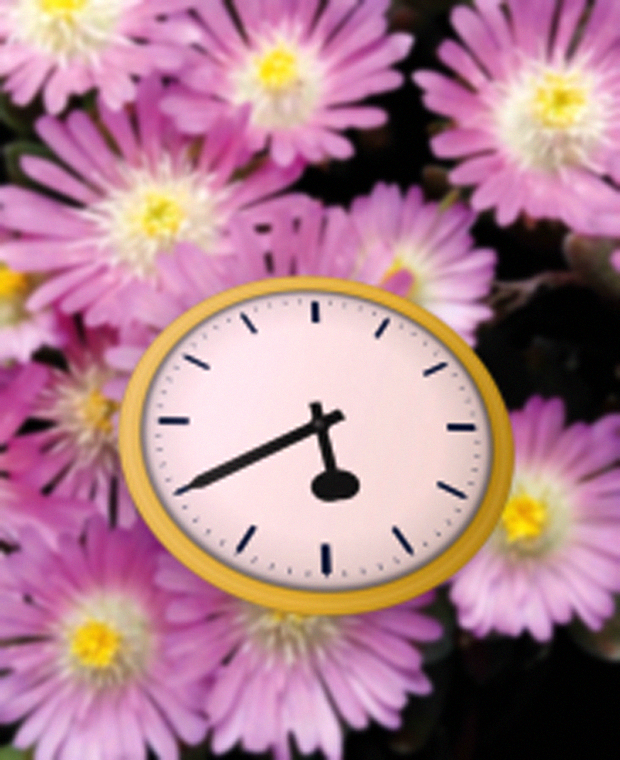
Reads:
5,40
